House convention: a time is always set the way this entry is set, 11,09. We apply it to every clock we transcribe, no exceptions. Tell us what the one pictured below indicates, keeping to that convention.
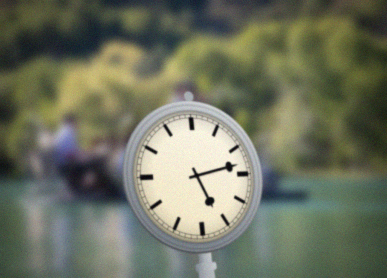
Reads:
5,13
